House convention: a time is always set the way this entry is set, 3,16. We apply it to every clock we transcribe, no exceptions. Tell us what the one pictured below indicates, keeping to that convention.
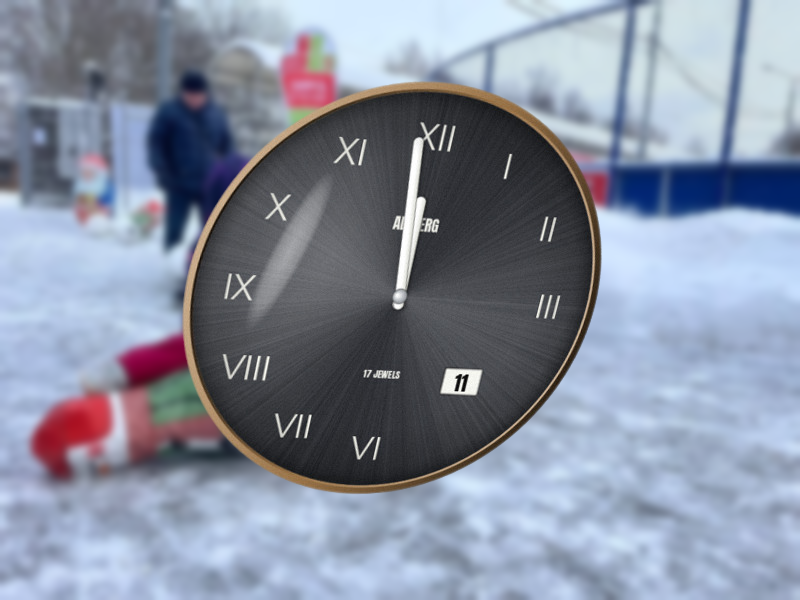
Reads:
11,59
